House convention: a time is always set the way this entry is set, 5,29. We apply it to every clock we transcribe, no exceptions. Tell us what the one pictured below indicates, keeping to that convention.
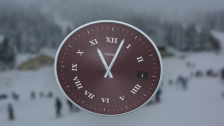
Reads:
11,03
